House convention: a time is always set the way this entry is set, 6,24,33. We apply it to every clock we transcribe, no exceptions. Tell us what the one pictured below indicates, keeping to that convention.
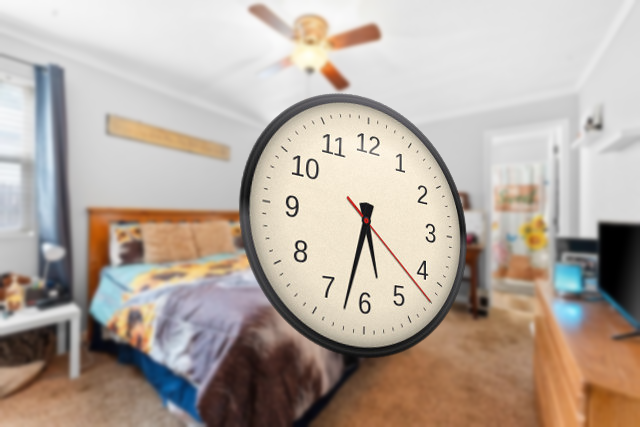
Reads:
5,32,22
